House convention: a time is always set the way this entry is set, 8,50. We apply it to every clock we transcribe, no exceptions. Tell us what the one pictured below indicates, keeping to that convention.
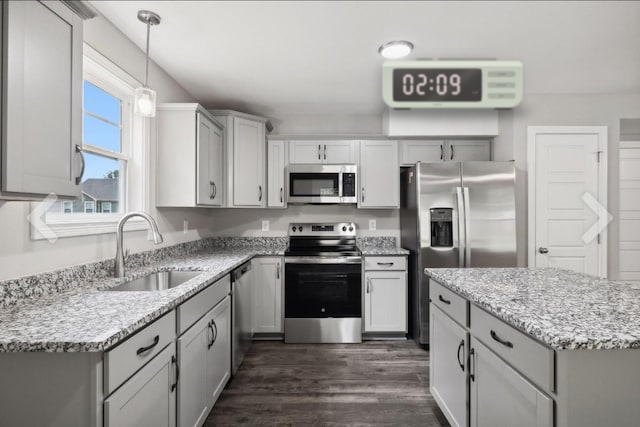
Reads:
2,09
